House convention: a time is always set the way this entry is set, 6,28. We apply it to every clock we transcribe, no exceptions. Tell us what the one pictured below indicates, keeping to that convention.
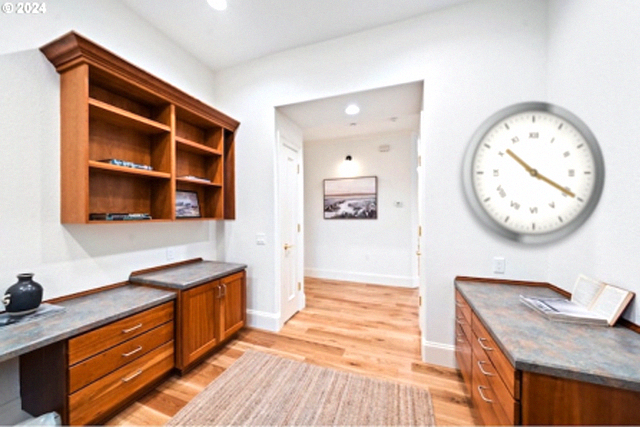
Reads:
10,20
